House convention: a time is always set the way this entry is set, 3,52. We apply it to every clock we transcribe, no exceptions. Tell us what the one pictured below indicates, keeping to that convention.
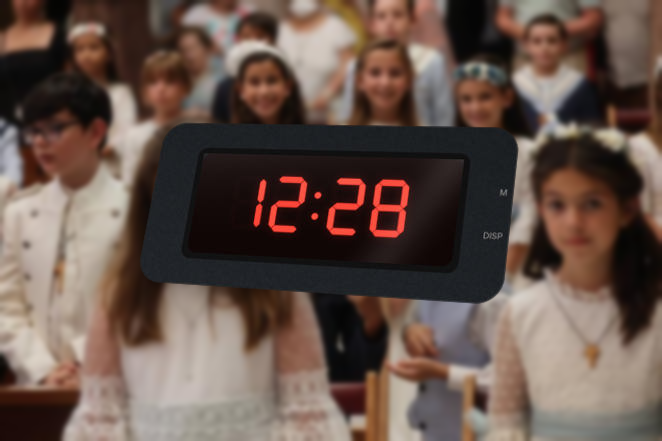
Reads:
12,28
